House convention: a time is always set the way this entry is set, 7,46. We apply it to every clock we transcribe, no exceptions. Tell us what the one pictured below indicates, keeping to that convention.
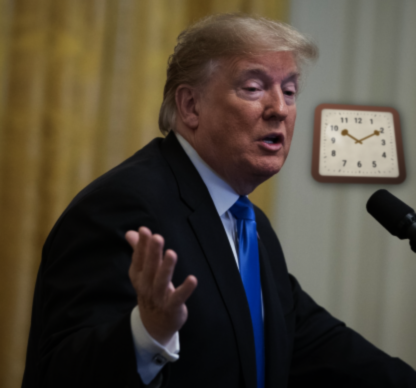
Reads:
10,10
